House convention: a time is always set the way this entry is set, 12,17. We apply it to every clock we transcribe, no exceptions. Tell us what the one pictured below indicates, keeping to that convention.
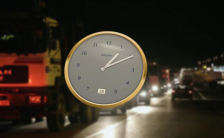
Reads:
1,10
